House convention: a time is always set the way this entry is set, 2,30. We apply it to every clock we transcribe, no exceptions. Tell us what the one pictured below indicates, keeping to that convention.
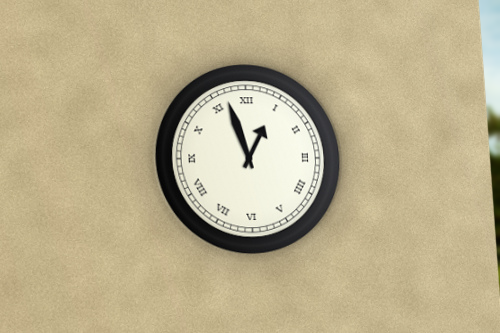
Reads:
12,57
